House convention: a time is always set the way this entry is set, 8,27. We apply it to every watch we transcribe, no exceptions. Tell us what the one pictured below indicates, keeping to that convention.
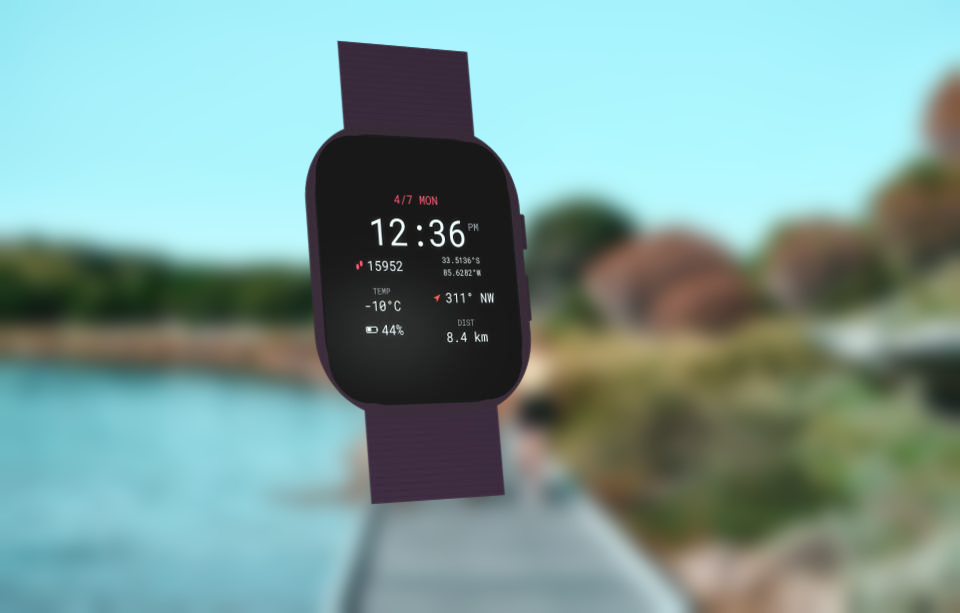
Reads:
12,36
